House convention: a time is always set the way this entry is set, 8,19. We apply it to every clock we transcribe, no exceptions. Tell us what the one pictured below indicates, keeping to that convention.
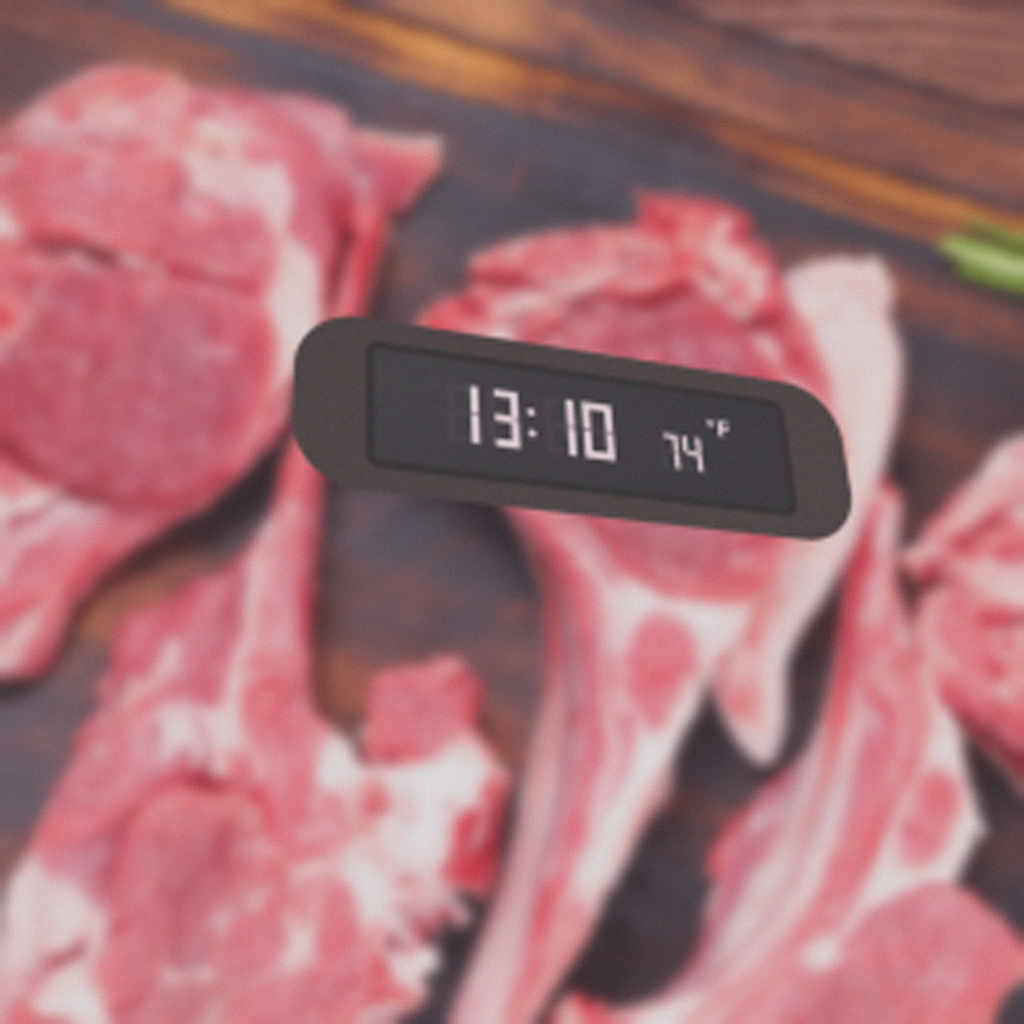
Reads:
13,10
